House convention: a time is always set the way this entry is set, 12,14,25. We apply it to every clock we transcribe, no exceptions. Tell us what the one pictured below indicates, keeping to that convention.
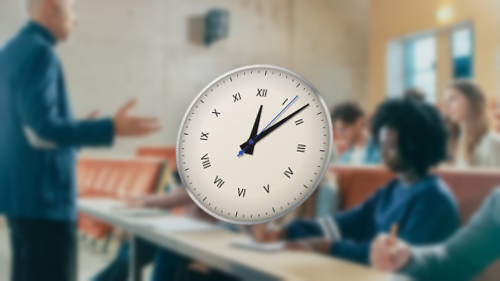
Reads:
12,08,06
